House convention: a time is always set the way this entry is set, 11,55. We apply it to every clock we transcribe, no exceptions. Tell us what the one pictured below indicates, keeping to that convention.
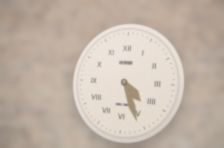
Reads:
4,26
